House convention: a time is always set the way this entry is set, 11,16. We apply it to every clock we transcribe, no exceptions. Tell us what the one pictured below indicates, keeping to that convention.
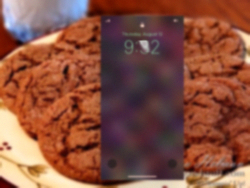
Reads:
9,32
